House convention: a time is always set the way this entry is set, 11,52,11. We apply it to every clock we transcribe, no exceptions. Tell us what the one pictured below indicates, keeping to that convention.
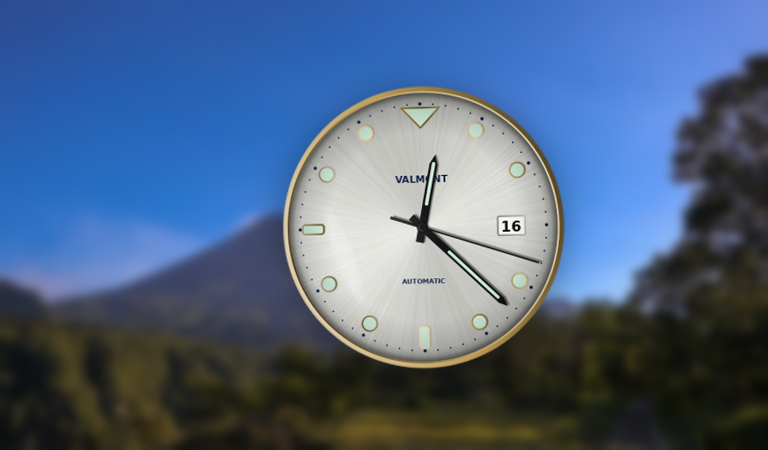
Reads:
12,22,18
